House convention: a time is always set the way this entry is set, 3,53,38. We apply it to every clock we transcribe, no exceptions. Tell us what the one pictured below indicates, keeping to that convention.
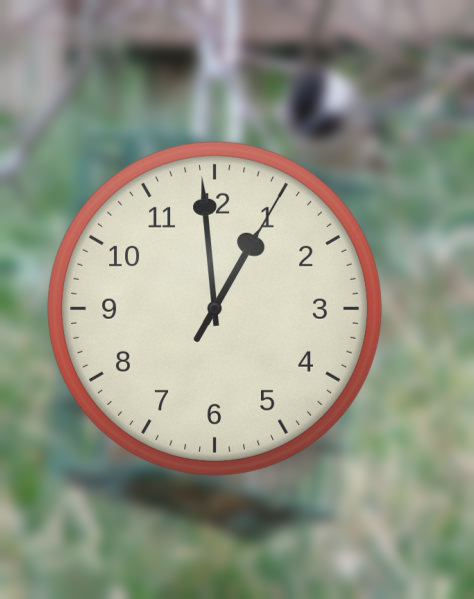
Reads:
12,59,05
